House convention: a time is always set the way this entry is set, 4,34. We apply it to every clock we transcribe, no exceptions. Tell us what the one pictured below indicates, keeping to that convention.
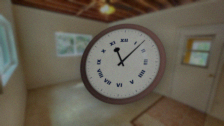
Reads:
11,07
